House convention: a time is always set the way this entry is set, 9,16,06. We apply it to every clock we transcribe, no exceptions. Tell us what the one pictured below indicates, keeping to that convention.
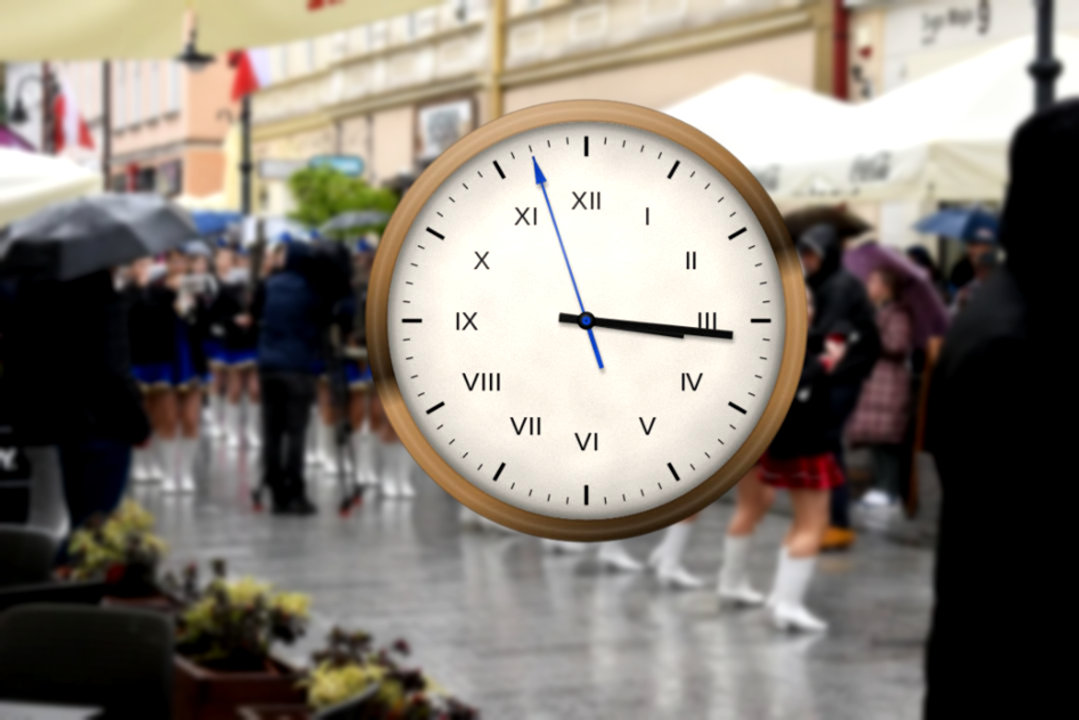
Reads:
3,15,57
